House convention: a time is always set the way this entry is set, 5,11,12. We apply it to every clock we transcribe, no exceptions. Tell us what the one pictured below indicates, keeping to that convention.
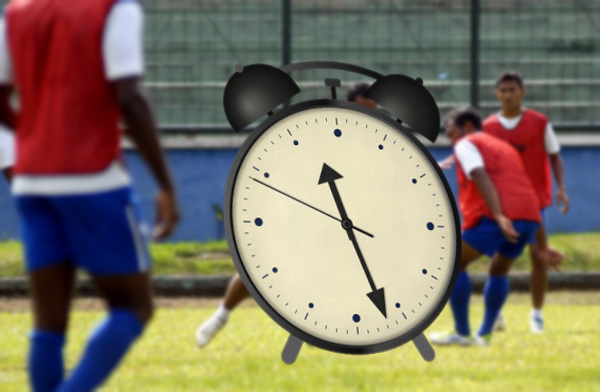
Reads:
11,26,49
